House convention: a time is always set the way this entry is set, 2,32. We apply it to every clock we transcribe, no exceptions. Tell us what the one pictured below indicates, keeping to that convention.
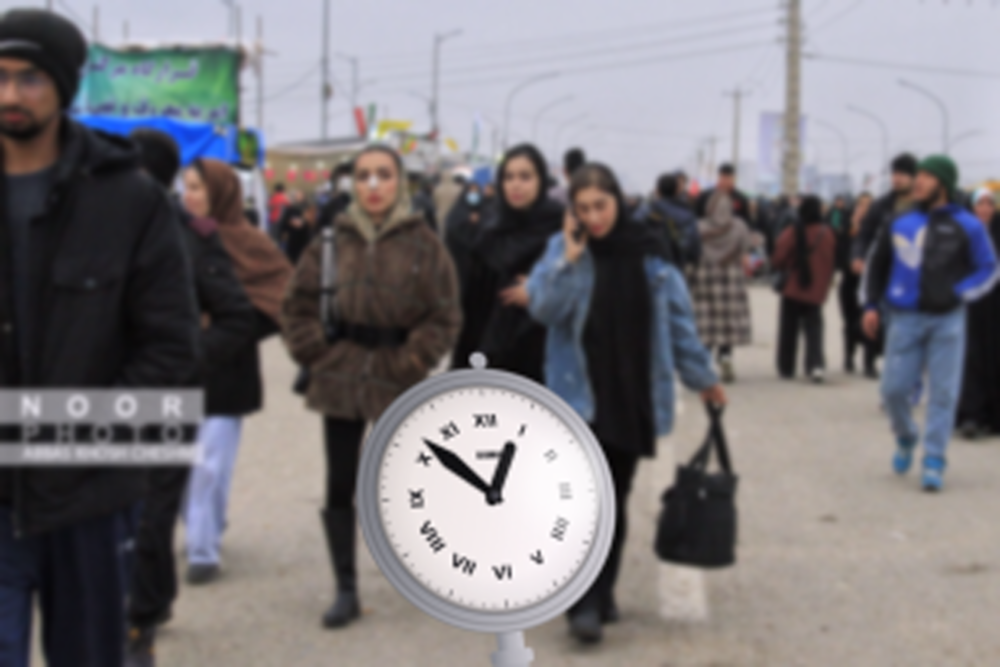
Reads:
12,52
